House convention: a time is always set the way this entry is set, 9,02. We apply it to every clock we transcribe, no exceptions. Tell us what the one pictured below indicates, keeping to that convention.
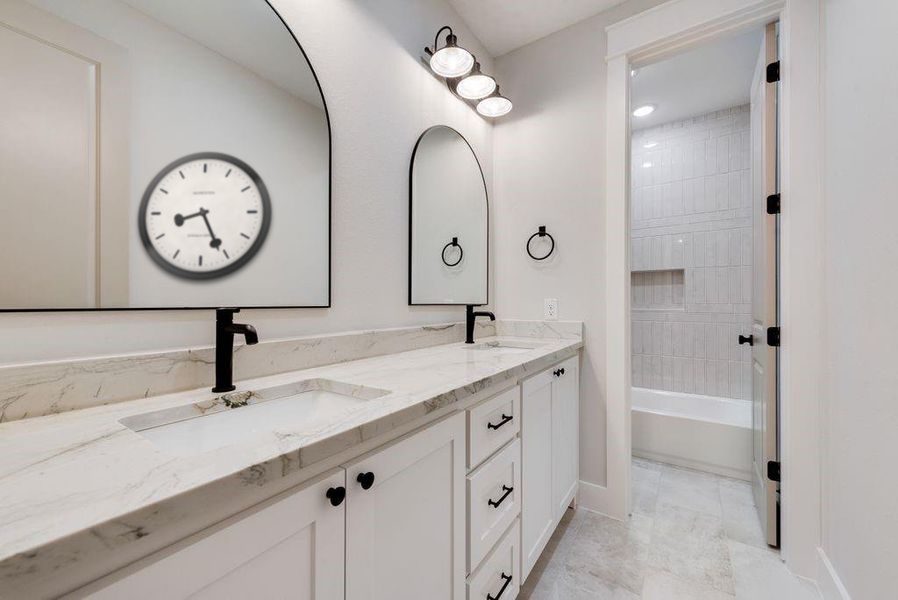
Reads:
8,26
